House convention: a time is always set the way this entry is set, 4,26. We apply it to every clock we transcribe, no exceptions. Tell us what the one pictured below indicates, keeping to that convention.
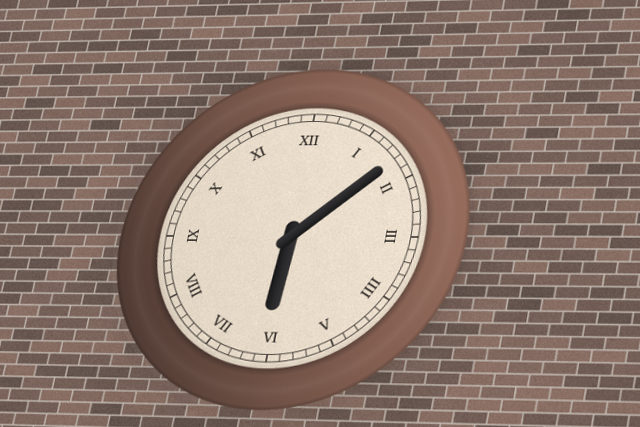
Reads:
6,08
